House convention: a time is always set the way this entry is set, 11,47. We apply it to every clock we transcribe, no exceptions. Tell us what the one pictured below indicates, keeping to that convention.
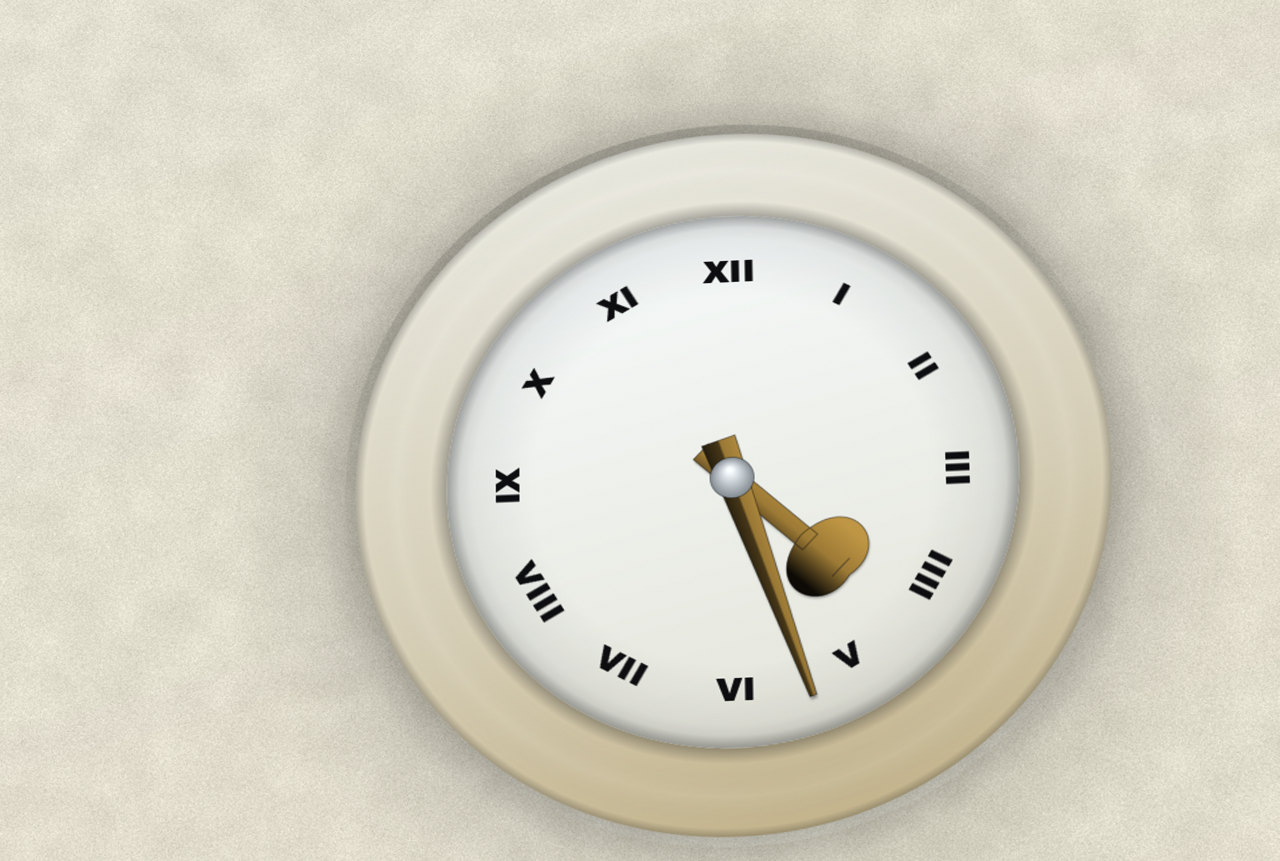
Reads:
4,27
